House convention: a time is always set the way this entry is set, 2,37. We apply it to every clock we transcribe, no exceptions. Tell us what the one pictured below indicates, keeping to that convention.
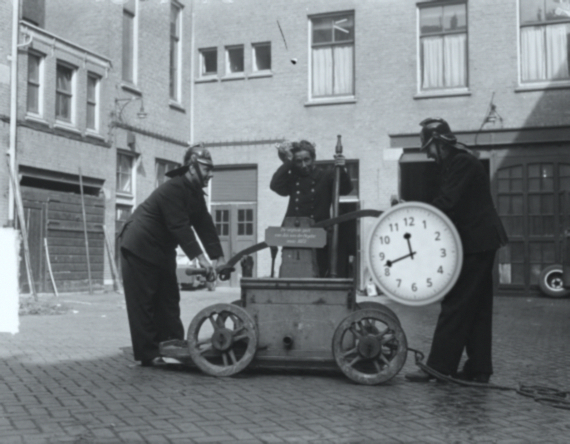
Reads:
11,42
